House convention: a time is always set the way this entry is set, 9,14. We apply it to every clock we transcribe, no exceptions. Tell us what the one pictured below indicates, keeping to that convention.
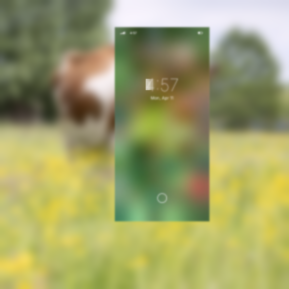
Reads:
4,57
